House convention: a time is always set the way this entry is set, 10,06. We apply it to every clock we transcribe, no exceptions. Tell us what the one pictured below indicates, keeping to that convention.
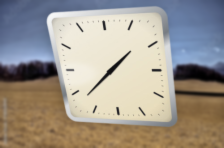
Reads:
1,38
